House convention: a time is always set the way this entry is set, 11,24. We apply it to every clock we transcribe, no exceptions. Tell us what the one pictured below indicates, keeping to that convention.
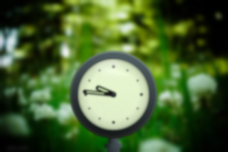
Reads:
9,46
